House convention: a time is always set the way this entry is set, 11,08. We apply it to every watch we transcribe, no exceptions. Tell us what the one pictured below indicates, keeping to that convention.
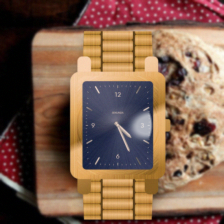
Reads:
4,26
